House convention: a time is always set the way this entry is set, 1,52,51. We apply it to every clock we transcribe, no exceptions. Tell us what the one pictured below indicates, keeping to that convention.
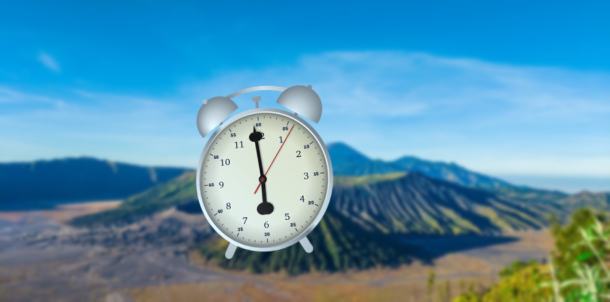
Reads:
5,59,06
